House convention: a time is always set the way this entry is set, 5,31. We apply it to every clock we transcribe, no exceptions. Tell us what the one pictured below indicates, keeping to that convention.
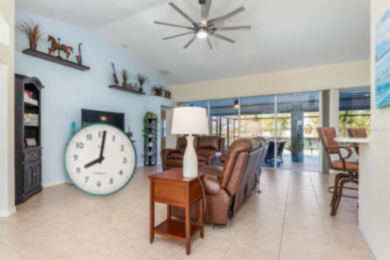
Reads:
8,01
